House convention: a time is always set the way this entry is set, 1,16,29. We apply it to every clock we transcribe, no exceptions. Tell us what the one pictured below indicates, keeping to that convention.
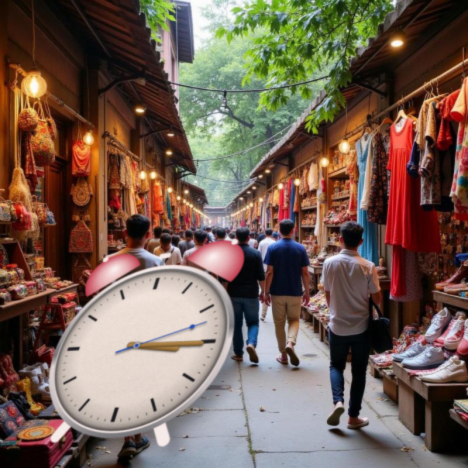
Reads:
3,15,12
